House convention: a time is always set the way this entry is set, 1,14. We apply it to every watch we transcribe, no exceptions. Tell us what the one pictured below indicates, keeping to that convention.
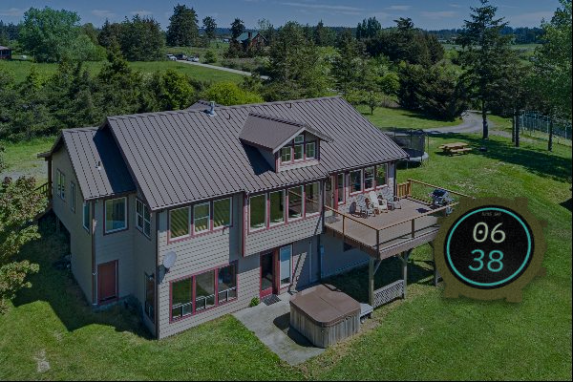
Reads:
6,38
